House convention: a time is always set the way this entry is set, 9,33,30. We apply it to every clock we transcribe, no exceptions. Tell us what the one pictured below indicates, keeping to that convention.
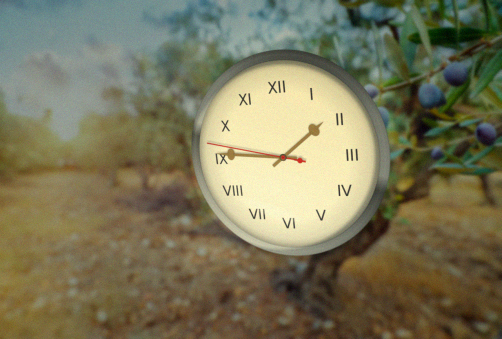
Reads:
1,45,47
